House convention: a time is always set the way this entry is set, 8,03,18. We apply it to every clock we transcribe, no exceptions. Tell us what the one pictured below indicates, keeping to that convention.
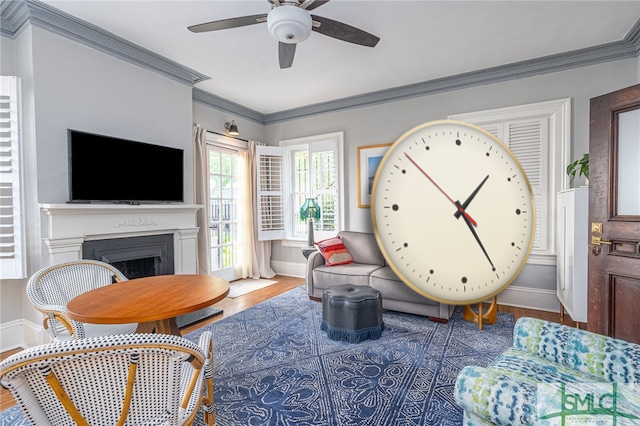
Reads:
1,24,52
